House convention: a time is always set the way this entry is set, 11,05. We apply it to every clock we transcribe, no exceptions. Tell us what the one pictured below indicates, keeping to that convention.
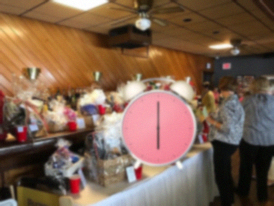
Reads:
6,00
